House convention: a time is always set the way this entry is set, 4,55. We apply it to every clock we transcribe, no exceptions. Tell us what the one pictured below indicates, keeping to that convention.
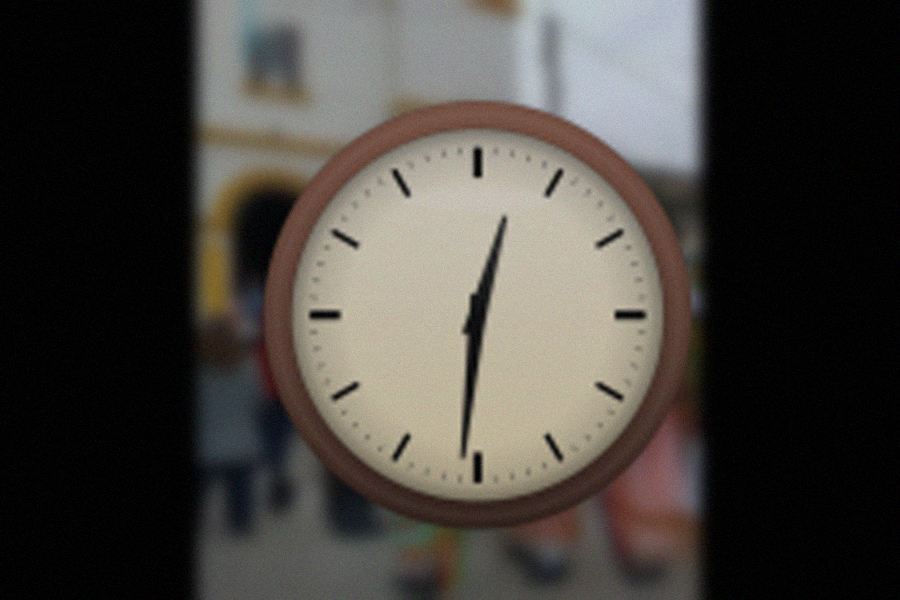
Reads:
12,31
